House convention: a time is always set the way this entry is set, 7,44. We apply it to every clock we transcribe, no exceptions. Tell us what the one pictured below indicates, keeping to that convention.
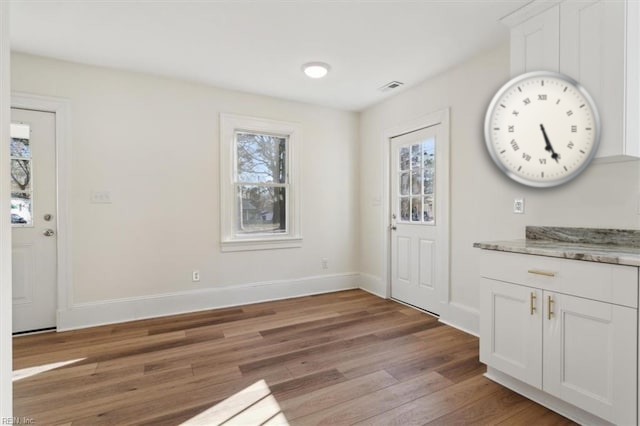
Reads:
5,26
